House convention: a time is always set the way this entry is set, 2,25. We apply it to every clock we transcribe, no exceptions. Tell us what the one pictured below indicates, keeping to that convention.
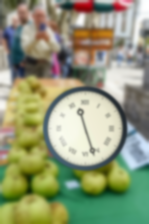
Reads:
11,27
